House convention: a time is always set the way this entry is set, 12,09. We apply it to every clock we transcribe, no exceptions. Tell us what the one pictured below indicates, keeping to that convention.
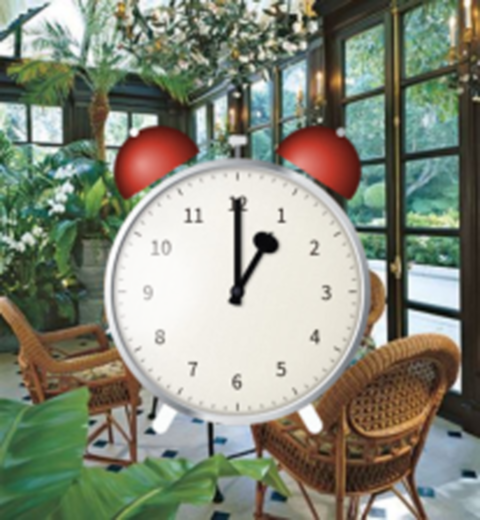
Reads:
1,00
